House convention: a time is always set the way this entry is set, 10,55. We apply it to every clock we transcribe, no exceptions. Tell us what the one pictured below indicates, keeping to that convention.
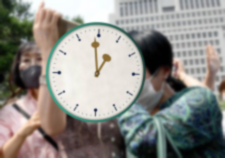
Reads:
12,59
